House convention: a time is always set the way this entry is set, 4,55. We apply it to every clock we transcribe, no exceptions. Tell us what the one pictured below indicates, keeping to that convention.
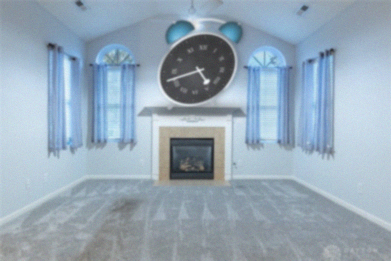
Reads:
4,42
